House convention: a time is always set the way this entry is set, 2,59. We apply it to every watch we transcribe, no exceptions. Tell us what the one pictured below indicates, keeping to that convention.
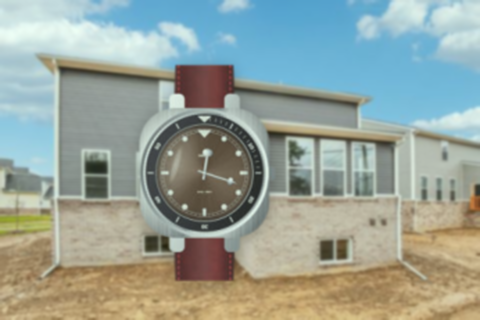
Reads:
12,18
